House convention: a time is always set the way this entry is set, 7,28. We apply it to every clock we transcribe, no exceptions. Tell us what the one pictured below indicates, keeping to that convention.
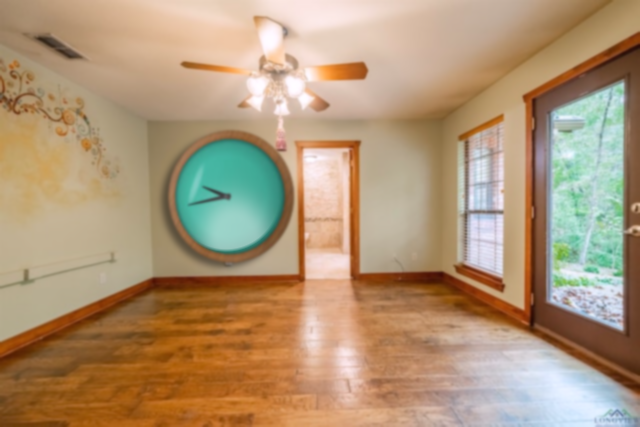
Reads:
9,43
